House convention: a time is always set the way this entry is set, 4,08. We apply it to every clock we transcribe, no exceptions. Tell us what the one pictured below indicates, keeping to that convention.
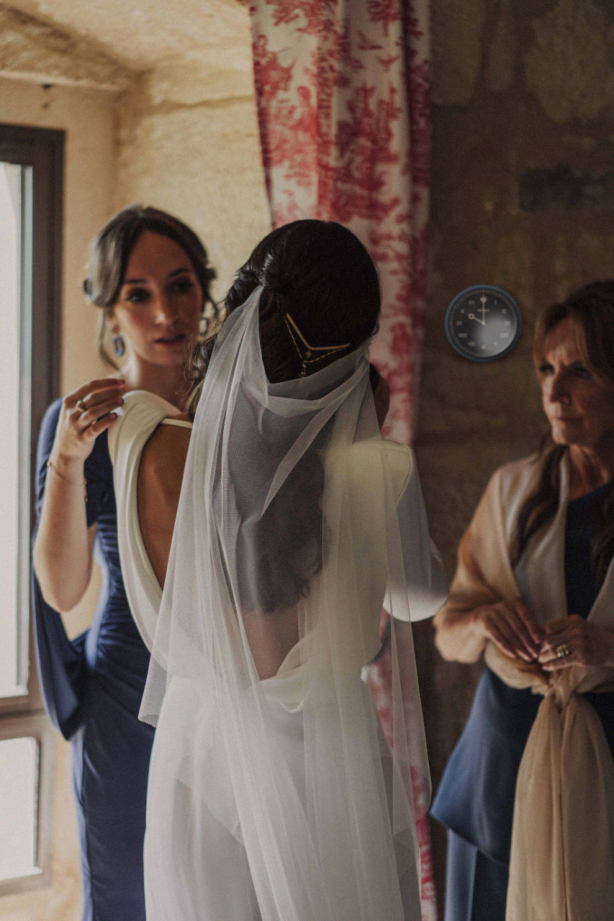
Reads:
10,00
